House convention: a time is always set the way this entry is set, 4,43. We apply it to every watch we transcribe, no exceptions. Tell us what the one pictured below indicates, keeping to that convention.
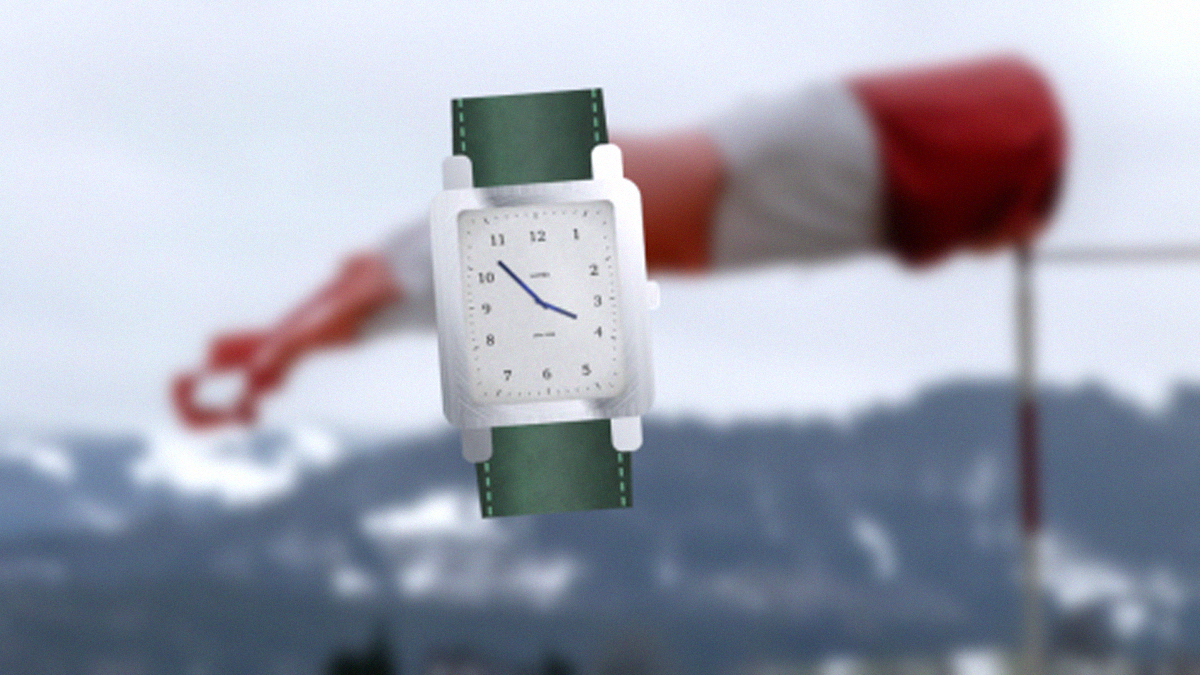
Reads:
3,53
